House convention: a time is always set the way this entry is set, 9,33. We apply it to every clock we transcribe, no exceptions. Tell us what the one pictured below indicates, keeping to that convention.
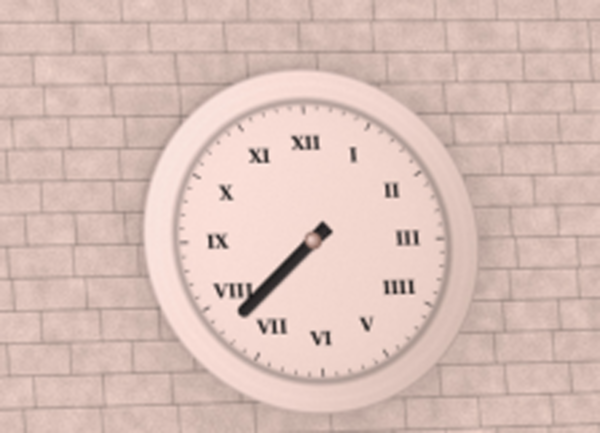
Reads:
7,38
